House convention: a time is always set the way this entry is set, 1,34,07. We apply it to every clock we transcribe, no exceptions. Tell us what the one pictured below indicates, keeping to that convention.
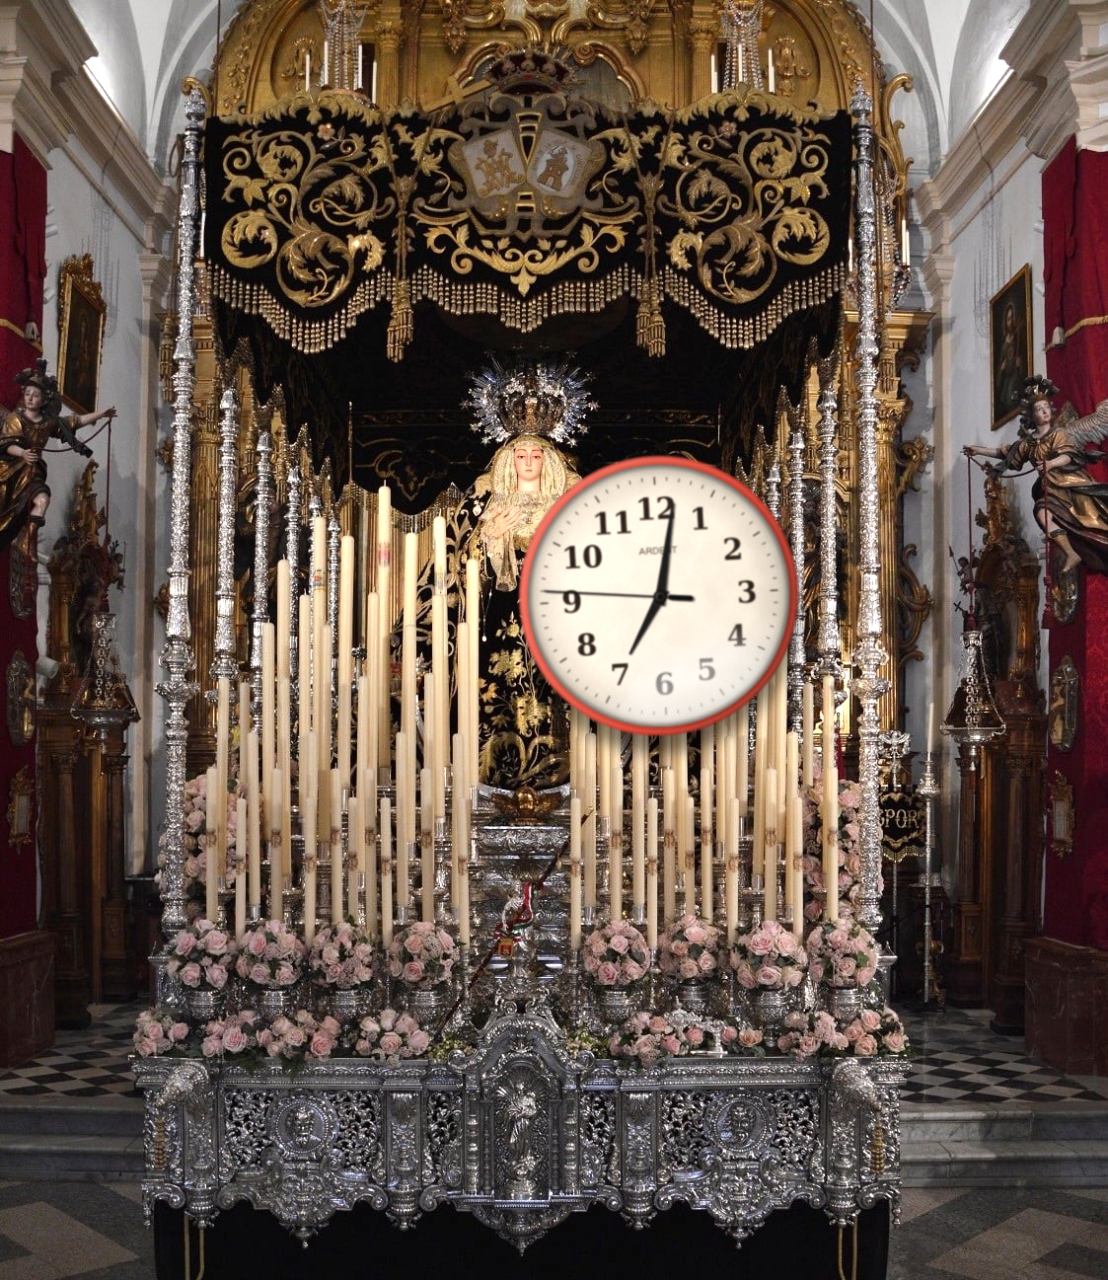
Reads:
7,01,46
